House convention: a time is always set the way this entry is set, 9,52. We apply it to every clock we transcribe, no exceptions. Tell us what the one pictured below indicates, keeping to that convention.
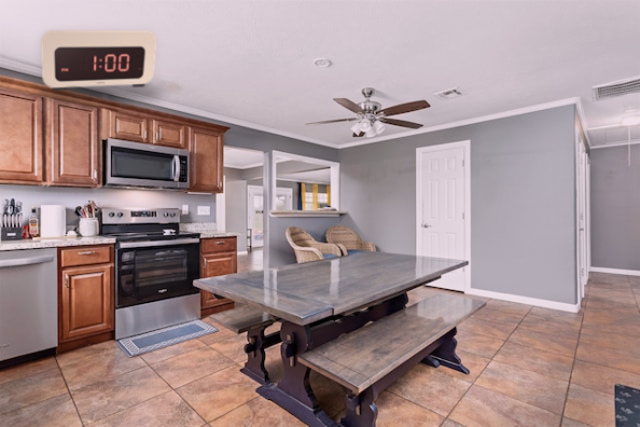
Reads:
1,00
